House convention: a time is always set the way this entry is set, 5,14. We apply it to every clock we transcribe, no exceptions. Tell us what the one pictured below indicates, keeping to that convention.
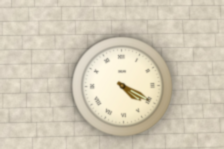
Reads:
4,20
